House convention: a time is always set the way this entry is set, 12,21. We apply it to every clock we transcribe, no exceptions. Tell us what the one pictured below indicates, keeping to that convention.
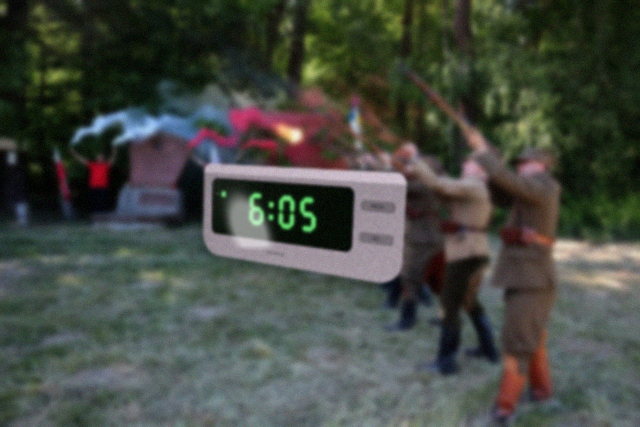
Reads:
6,05
